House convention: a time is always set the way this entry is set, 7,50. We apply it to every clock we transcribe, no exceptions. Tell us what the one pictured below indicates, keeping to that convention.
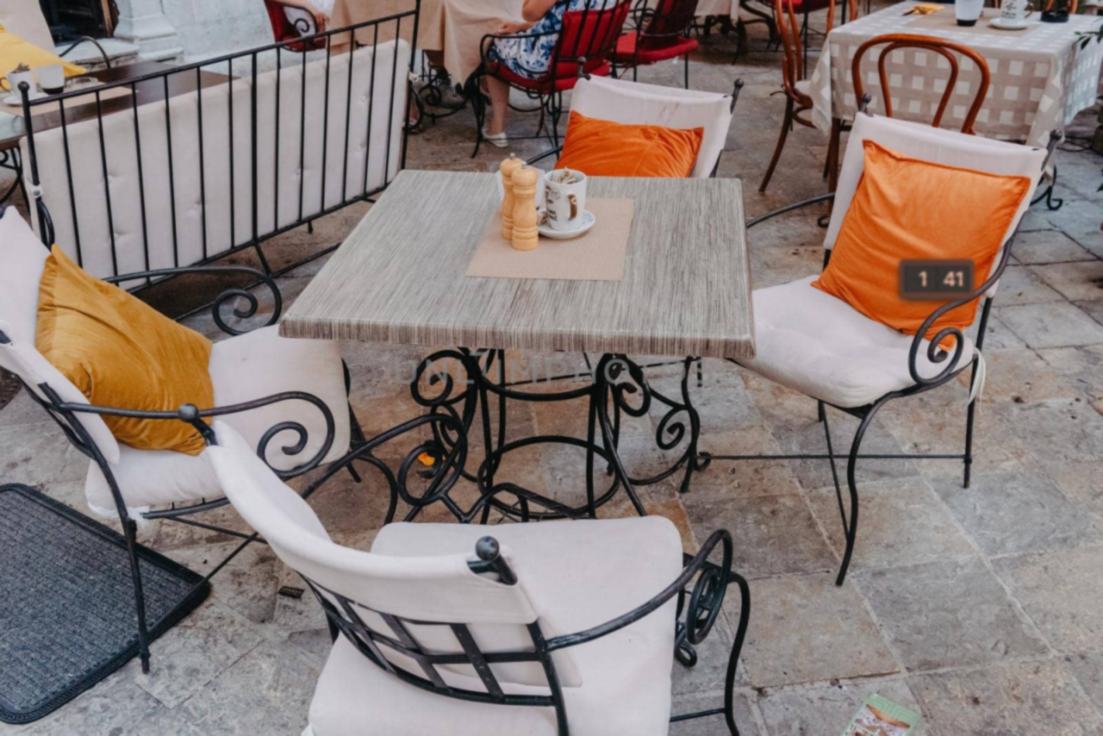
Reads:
1,41
